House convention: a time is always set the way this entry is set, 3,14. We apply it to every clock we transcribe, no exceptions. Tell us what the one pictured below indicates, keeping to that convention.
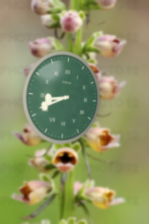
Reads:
8,41
